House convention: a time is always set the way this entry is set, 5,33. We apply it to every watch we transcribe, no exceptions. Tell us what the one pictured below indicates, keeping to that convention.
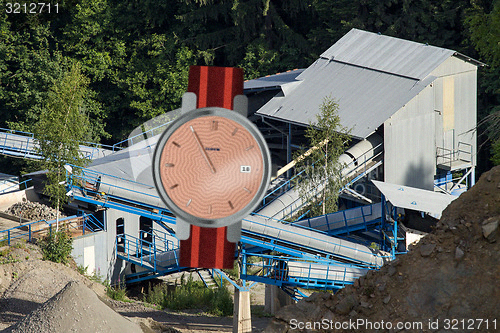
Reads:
10,55
